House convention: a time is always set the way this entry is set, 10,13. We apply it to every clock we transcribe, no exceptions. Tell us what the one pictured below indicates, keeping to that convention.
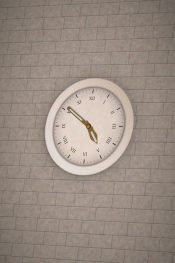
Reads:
4,51
